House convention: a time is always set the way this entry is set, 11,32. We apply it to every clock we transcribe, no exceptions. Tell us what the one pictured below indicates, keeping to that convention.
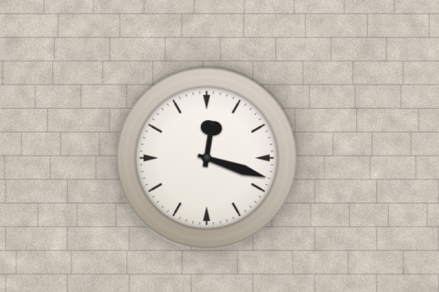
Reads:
12,18
